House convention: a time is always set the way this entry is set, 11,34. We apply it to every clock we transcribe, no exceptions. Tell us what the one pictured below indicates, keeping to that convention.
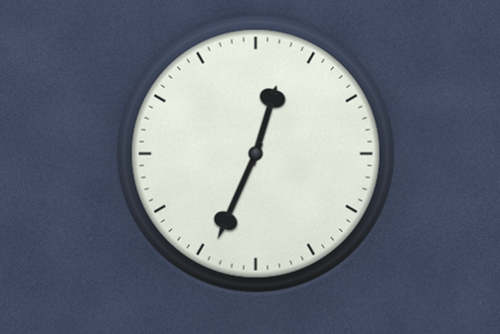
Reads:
12,34
